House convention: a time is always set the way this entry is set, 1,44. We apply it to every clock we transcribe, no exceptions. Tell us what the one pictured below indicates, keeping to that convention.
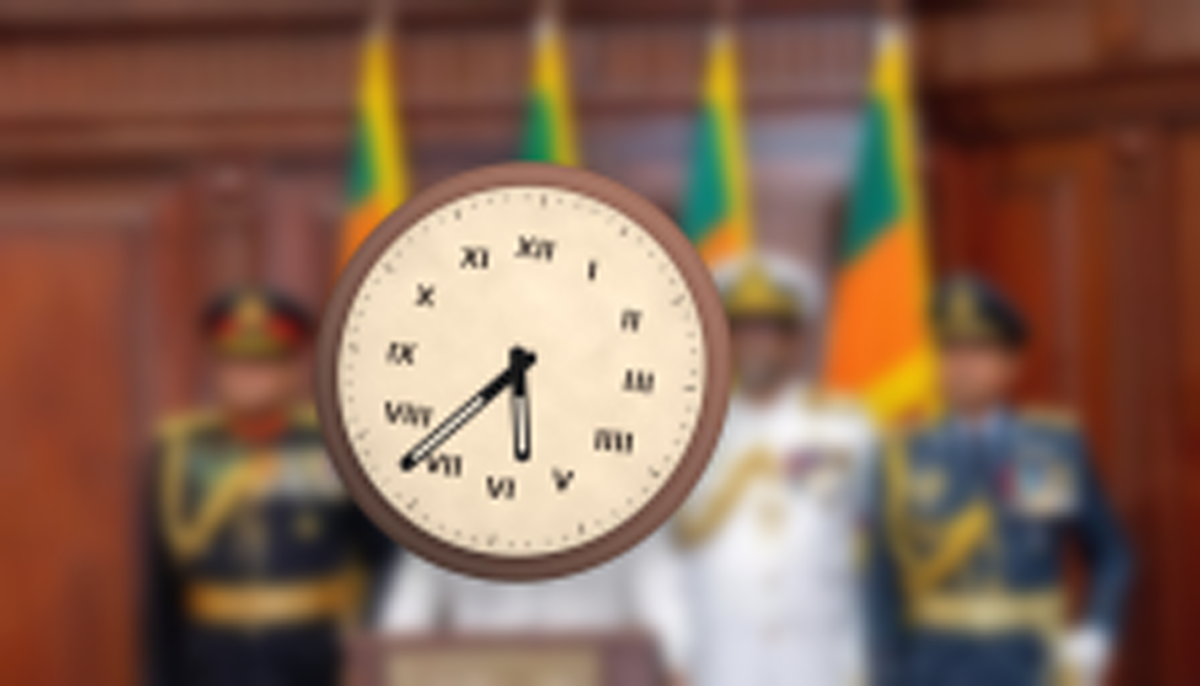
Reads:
5,37
